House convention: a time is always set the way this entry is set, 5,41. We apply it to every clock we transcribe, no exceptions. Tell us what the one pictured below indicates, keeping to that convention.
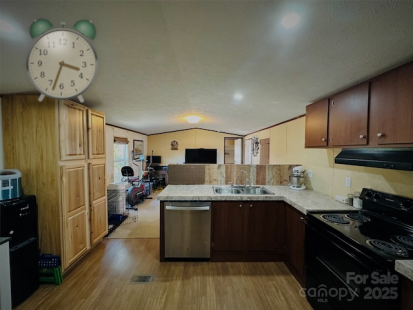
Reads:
3,33
